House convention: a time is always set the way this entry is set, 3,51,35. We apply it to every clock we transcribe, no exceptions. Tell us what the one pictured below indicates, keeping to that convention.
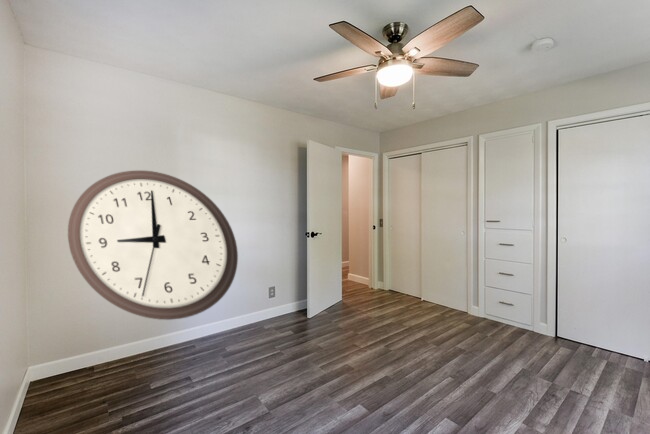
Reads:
9,01,34
